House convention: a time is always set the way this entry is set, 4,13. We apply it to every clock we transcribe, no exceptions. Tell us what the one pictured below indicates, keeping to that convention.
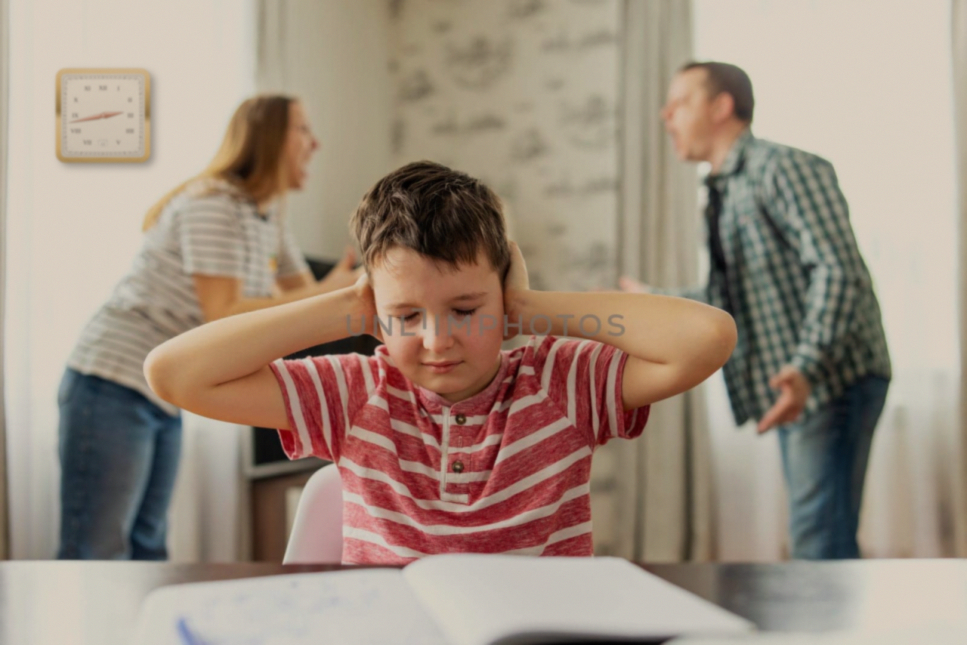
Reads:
2,43
